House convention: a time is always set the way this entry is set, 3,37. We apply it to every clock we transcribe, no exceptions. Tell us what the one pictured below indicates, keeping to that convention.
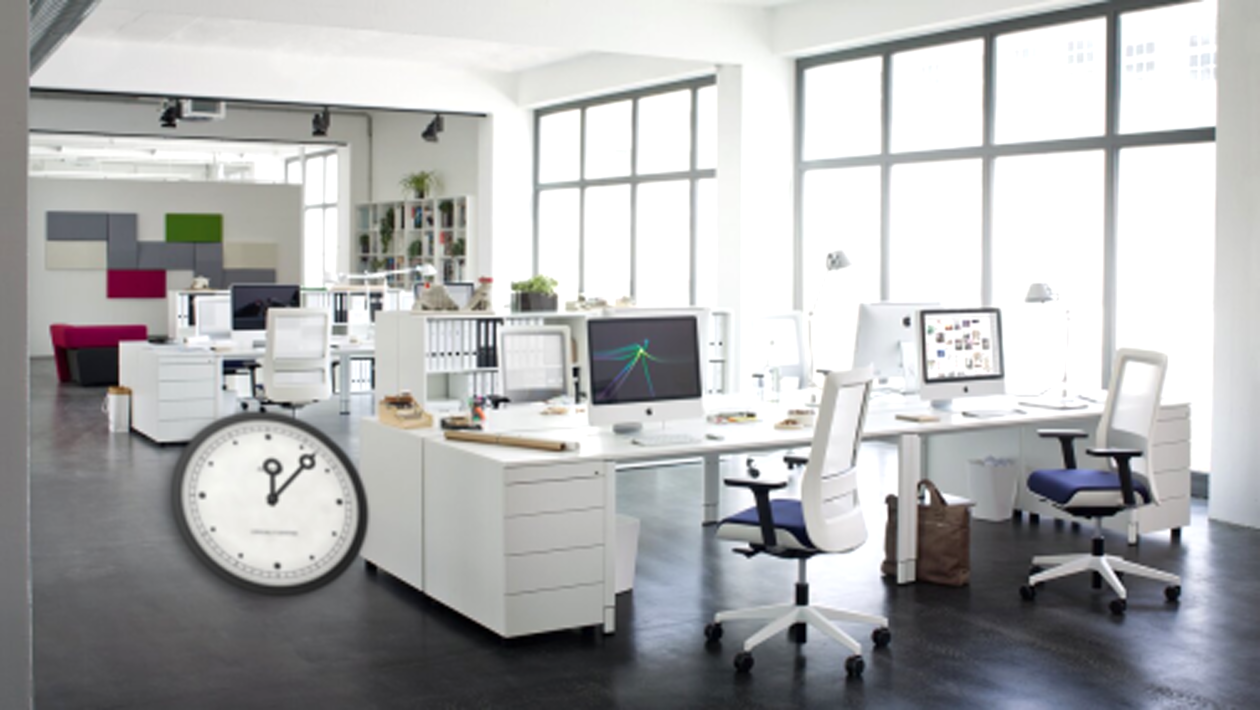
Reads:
12,07
